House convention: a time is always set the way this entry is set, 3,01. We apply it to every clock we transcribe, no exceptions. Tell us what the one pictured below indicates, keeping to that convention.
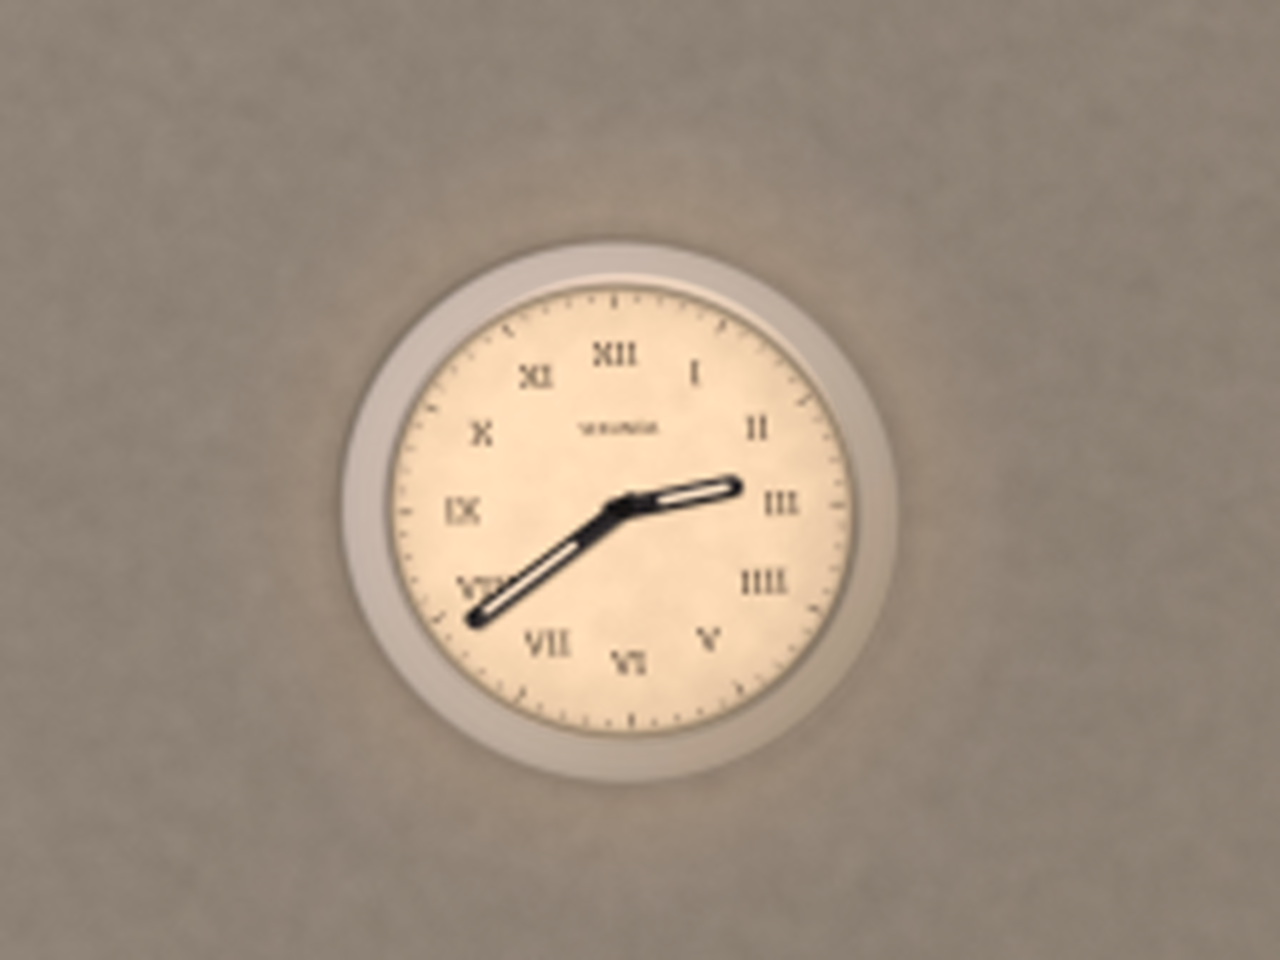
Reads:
2,39
